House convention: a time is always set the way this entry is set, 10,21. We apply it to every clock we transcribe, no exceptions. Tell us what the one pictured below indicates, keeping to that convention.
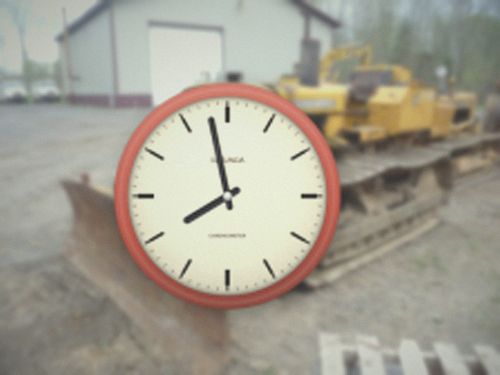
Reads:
7,58
